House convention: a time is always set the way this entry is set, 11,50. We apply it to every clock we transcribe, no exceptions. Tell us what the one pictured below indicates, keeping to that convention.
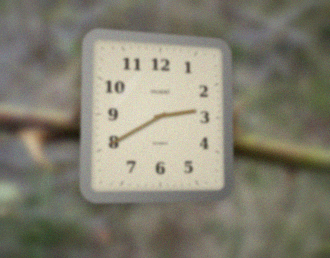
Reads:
2,40
